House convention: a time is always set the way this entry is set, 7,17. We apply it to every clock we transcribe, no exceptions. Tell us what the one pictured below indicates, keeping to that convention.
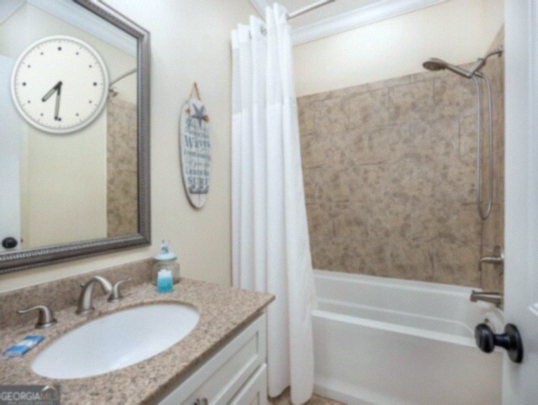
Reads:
7,31
